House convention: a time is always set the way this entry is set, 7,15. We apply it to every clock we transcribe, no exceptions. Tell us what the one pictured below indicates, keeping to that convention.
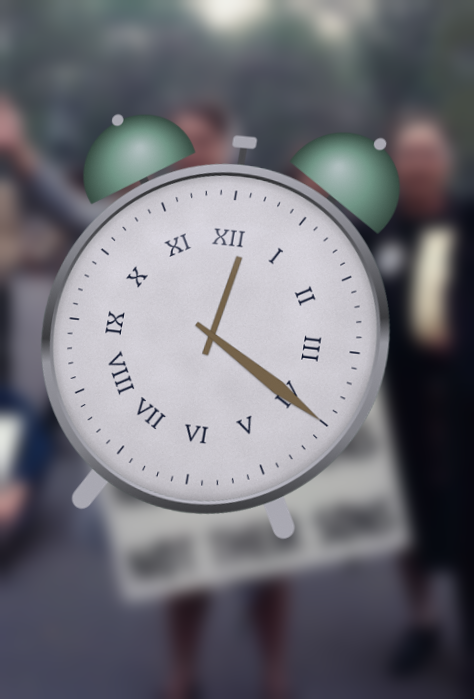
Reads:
12,20
